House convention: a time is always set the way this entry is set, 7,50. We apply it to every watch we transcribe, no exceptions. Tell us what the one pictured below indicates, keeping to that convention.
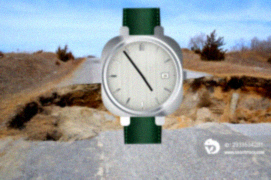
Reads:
4,54
